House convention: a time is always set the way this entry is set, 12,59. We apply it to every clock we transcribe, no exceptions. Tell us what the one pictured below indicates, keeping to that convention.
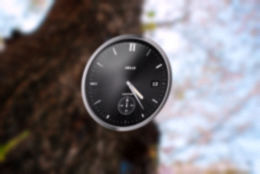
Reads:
4,24
